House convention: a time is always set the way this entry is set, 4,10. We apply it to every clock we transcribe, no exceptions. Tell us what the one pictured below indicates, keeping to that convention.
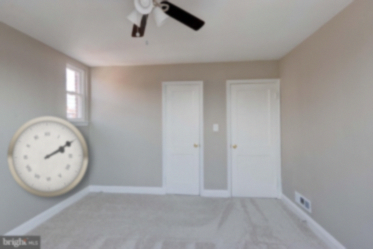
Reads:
2,10
